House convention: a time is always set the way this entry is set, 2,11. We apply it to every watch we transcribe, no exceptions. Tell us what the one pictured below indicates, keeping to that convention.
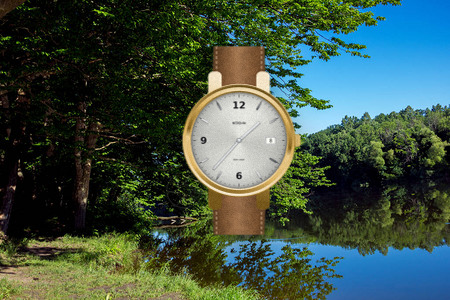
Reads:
1,37
